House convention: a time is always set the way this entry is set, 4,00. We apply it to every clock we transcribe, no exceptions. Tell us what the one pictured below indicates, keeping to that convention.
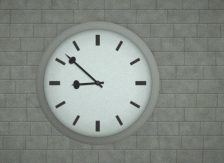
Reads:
8,52
